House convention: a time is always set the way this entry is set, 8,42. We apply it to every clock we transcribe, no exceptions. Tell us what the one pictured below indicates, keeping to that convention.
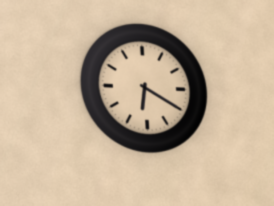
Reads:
6,20
